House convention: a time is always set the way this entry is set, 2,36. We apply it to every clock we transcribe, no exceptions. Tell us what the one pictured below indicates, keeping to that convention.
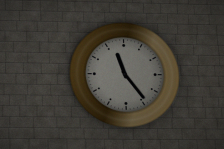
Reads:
11,24
